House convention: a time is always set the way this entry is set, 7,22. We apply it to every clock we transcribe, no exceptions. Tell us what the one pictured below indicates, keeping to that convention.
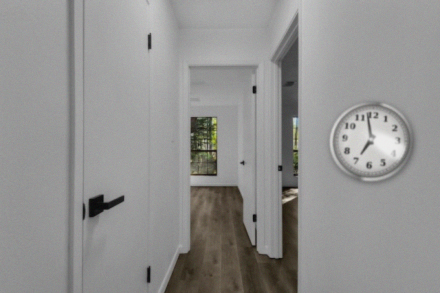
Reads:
6,58
